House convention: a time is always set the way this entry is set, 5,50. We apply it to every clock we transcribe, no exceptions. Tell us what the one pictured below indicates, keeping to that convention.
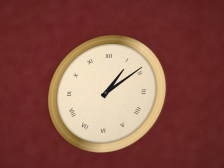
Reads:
1,09
